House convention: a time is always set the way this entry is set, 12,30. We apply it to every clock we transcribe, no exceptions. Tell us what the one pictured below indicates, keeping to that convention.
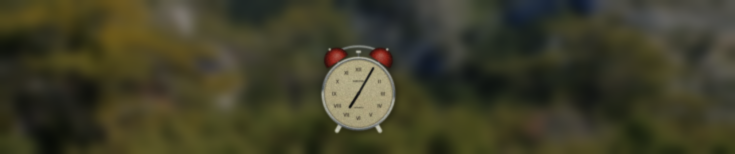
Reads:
7,05
